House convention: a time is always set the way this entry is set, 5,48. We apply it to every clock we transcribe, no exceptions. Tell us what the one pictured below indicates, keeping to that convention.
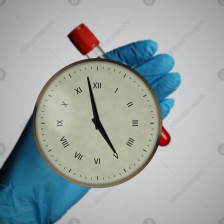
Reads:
4,58
